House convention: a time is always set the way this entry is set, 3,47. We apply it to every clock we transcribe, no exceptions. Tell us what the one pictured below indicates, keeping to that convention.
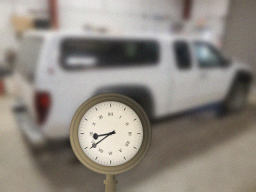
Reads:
8,39
